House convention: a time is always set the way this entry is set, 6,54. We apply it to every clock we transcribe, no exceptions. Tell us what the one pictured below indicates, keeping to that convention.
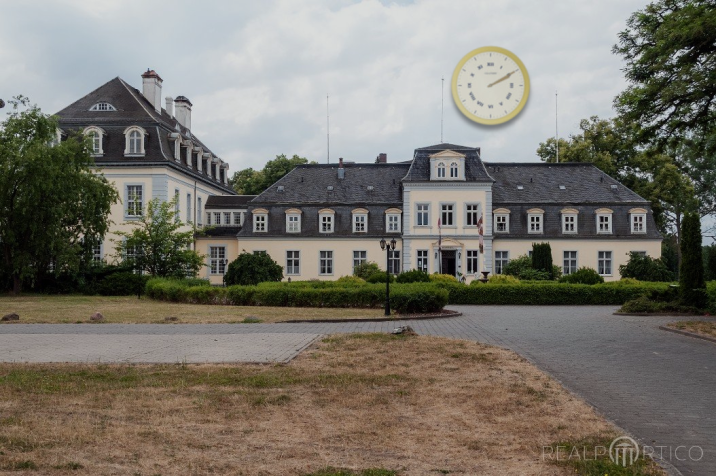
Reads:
2,10
